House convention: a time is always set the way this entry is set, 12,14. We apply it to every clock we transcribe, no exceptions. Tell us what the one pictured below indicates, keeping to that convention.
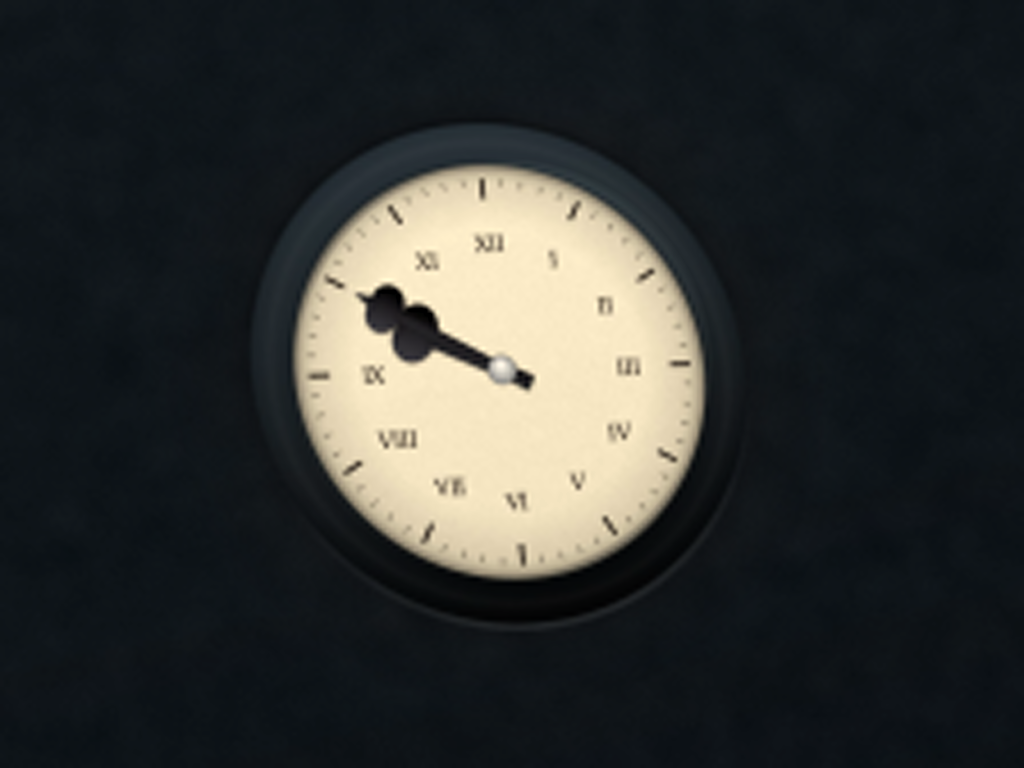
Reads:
9,50
